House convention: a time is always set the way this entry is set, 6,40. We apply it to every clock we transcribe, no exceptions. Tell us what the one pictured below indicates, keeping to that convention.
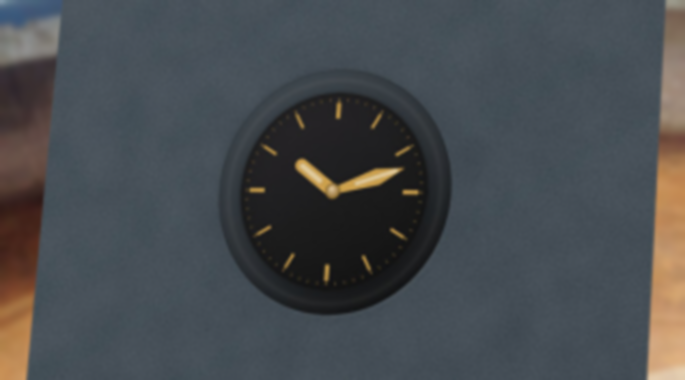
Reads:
10,12
